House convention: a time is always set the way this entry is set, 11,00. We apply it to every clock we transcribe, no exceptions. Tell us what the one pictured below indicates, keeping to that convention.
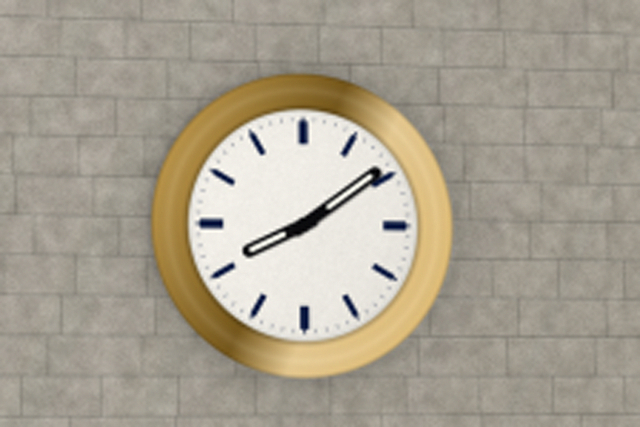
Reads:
8,09
